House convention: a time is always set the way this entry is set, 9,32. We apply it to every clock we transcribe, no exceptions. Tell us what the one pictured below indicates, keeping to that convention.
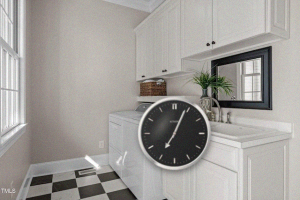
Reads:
7,04
